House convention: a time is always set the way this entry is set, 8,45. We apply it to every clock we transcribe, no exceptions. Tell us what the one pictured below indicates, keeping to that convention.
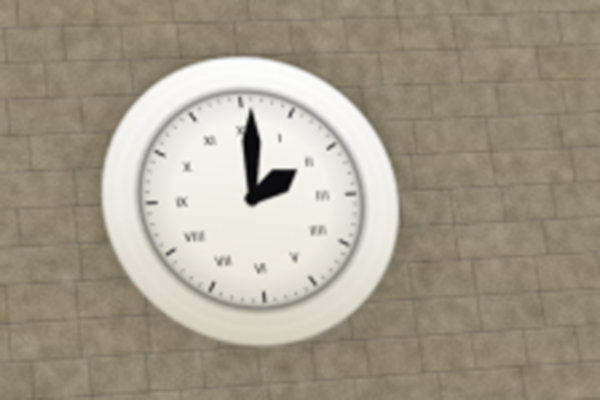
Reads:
2,01
